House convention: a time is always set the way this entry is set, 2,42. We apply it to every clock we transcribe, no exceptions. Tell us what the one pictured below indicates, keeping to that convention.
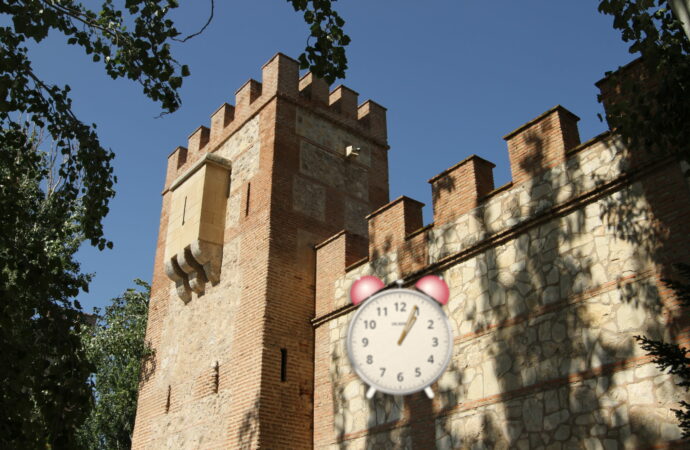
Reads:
1,04
